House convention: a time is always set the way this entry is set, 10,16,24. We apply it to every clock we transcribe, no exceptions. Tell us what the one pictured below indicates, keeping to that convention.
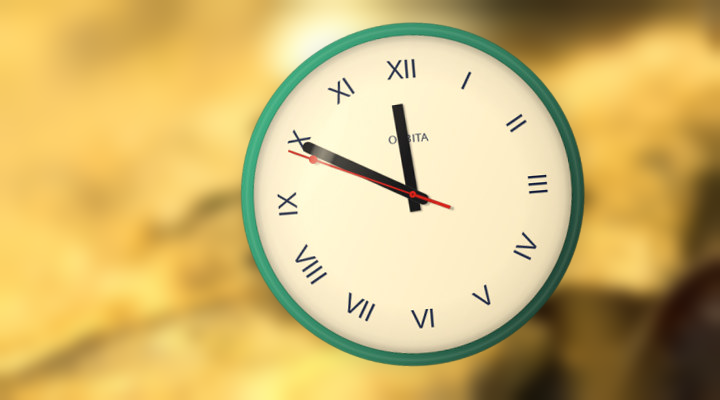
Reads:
11,49,49
